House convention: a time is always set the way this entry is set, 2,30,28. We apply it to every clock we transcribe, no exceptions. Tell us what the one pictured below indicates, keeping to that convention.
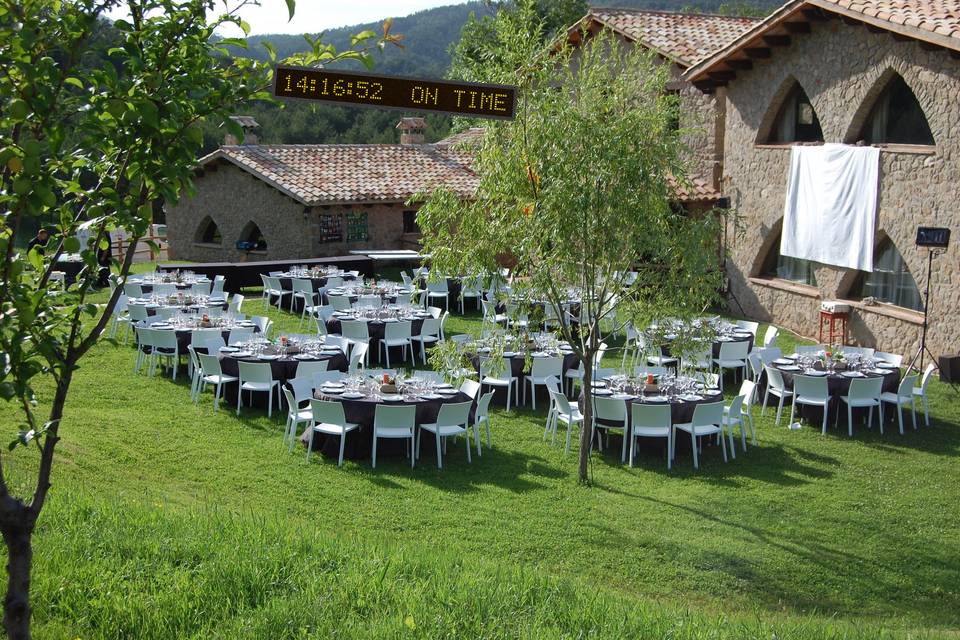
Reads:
14,16,52
